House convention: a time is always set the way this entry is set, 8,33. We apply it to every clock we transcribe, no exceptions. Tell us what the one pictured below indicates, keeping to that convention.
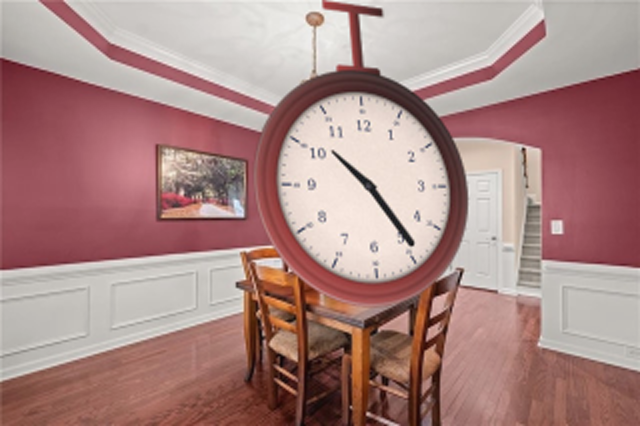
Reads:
10,24
